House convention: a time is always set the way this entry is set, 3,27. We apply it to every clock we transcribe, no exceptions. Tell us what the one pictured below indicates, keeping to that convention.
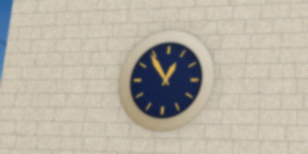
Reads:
12,54
